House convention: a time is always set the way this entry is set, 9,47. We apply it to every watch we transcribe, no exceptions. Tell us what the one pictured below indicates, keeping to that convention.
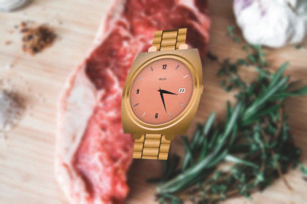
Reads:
3,26
